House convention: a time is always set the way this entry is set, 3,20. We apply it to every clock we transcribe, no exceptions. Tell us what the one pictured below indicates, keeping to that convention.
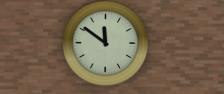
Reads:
11,51
